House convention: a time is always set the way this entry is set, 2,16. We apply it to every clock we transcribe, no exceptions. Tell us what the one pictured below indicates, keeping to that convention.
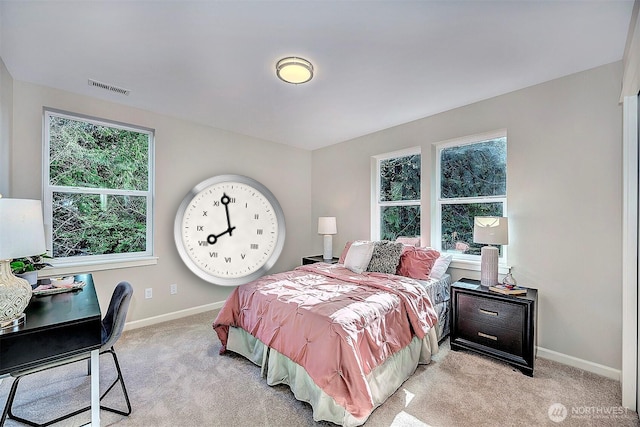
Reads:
7,58
